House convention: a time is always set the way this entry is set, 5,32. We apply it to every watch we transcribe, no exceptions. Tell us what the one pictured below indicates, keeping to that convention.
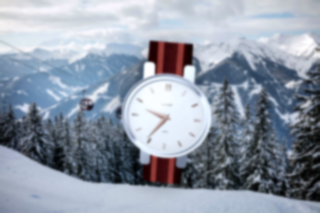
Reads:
9,36
